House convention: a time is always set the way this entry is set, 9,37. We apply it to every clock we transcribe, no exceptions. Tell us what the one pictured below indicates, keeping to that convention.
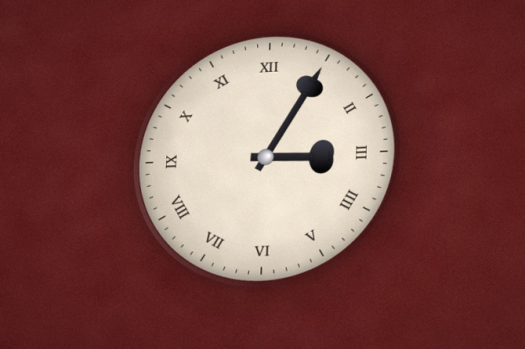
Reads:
3,05
